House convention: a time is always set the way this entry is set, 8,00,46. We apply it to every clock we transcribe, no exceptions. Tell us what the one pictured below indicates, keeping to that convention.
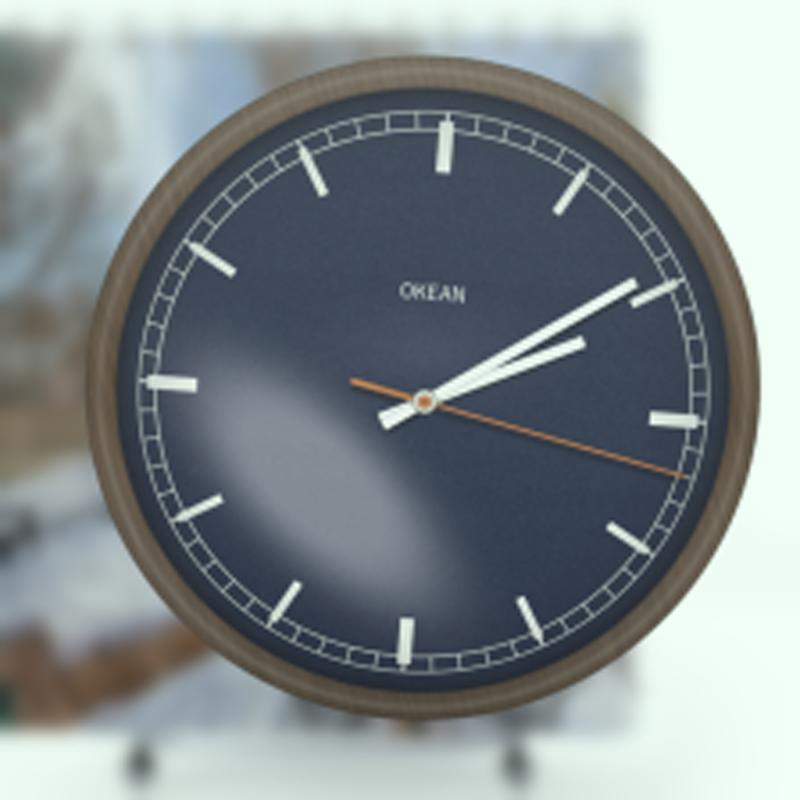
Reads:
2,09,17
